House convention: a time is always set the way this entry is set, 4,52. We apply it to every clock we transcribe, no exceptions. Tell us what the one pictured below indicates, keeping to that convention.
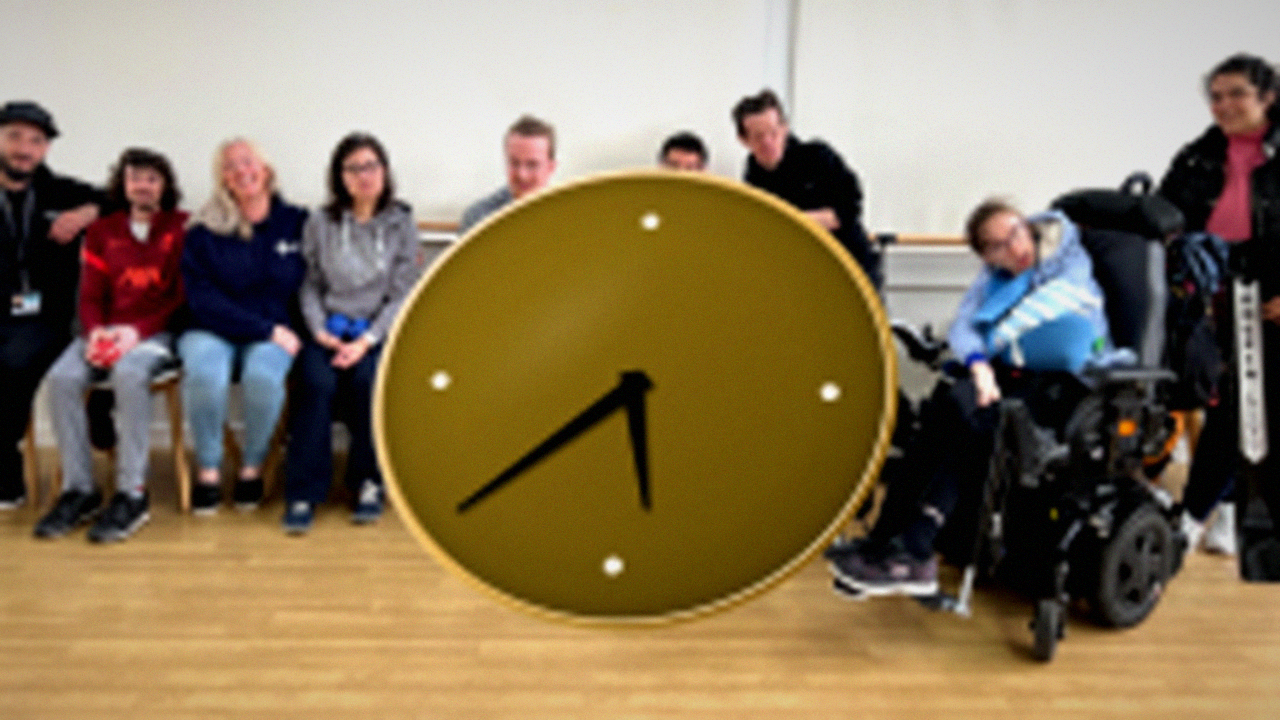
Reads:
5,38
